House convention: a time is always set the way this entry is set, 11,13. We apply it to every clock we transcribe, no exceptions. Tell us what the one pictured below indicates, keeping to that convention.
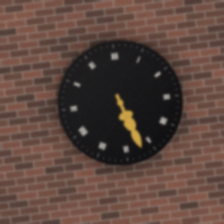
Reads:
5,27
